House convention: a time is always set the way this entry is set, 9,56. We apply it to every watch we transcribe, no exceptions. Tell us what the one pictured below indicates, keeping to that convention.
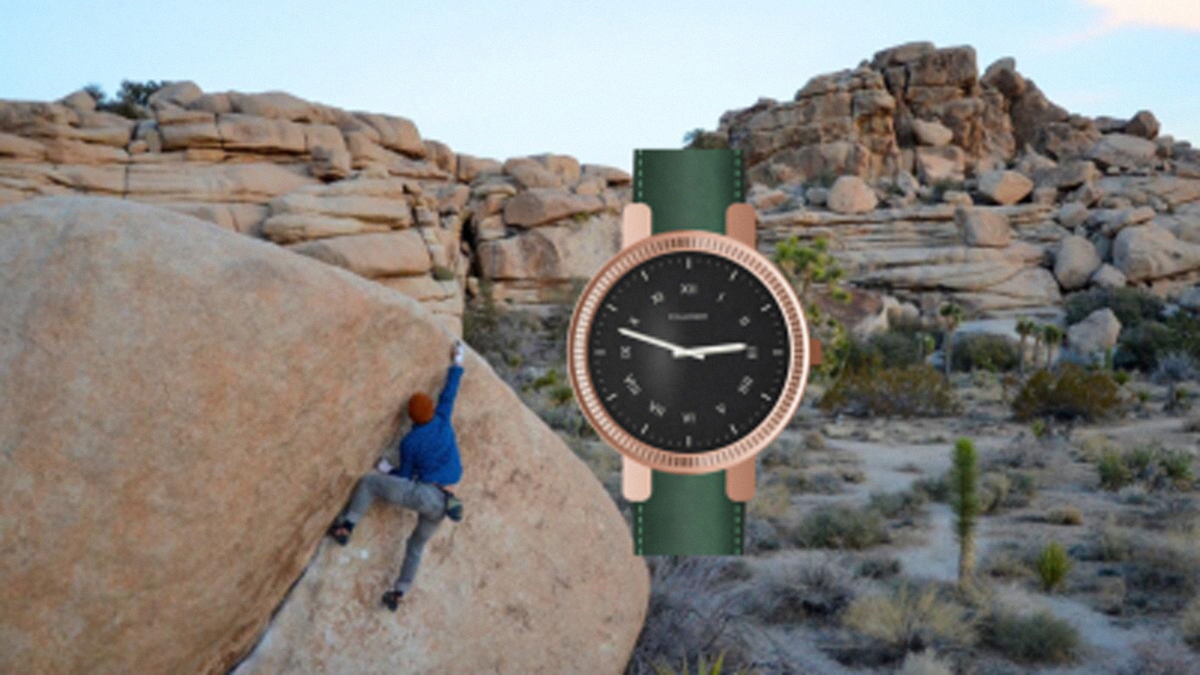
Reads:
2,48
